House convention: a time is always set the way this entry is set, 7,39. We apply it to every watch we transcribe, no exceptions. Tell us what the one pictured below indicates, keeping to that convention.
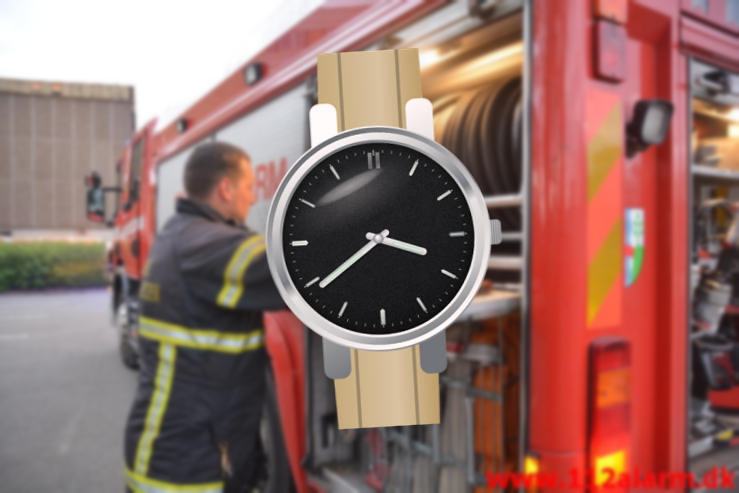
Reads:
3,39
